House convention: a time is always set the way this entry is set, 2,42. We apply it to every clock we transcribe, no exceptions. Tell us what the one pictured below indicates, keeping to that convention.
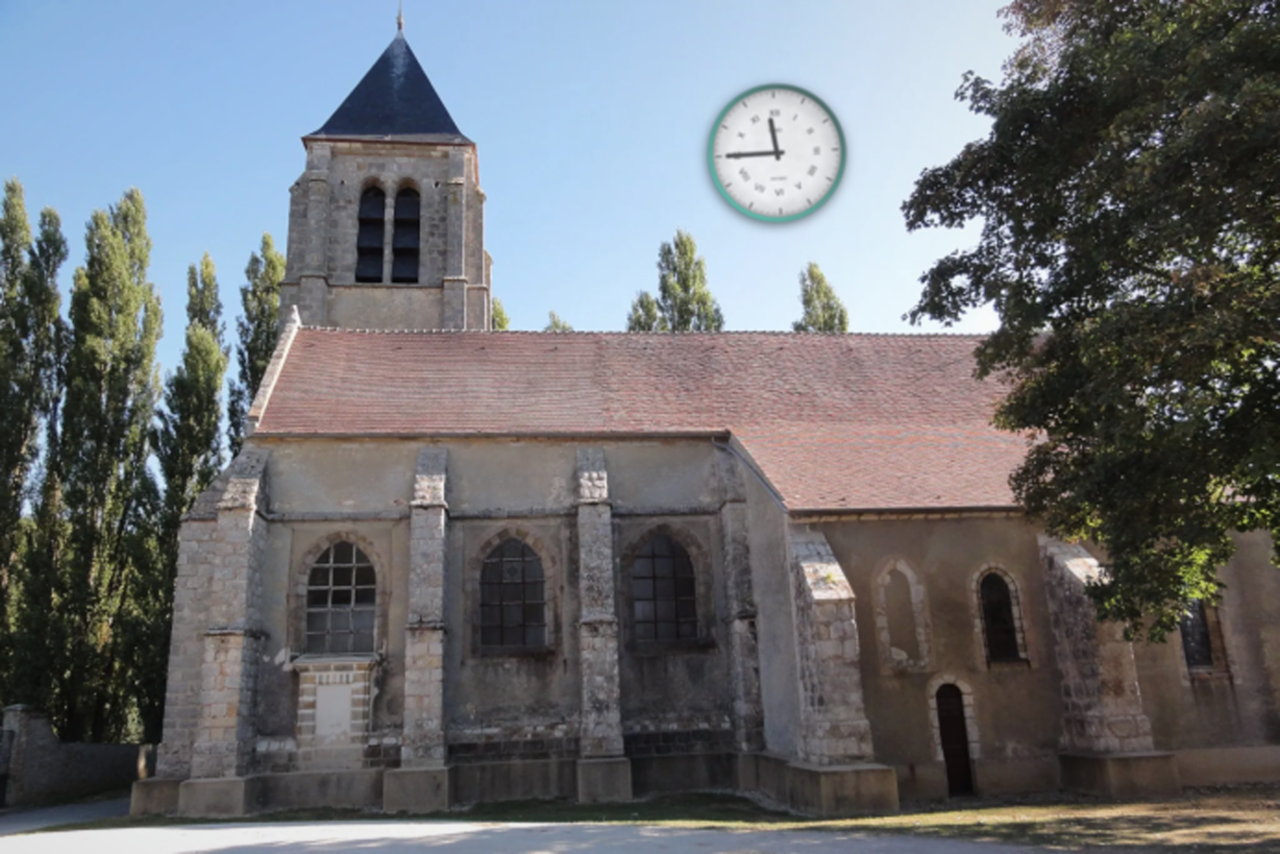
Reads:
11,45
